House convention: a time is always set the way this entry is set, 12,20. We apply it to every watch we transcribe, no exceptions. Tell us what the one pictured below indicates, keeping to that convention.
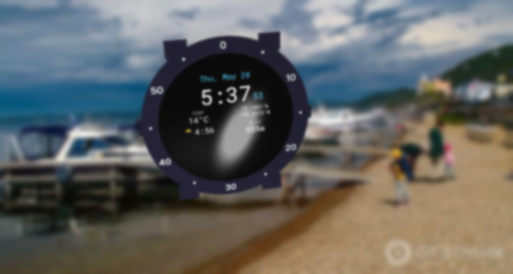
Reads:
5,37
